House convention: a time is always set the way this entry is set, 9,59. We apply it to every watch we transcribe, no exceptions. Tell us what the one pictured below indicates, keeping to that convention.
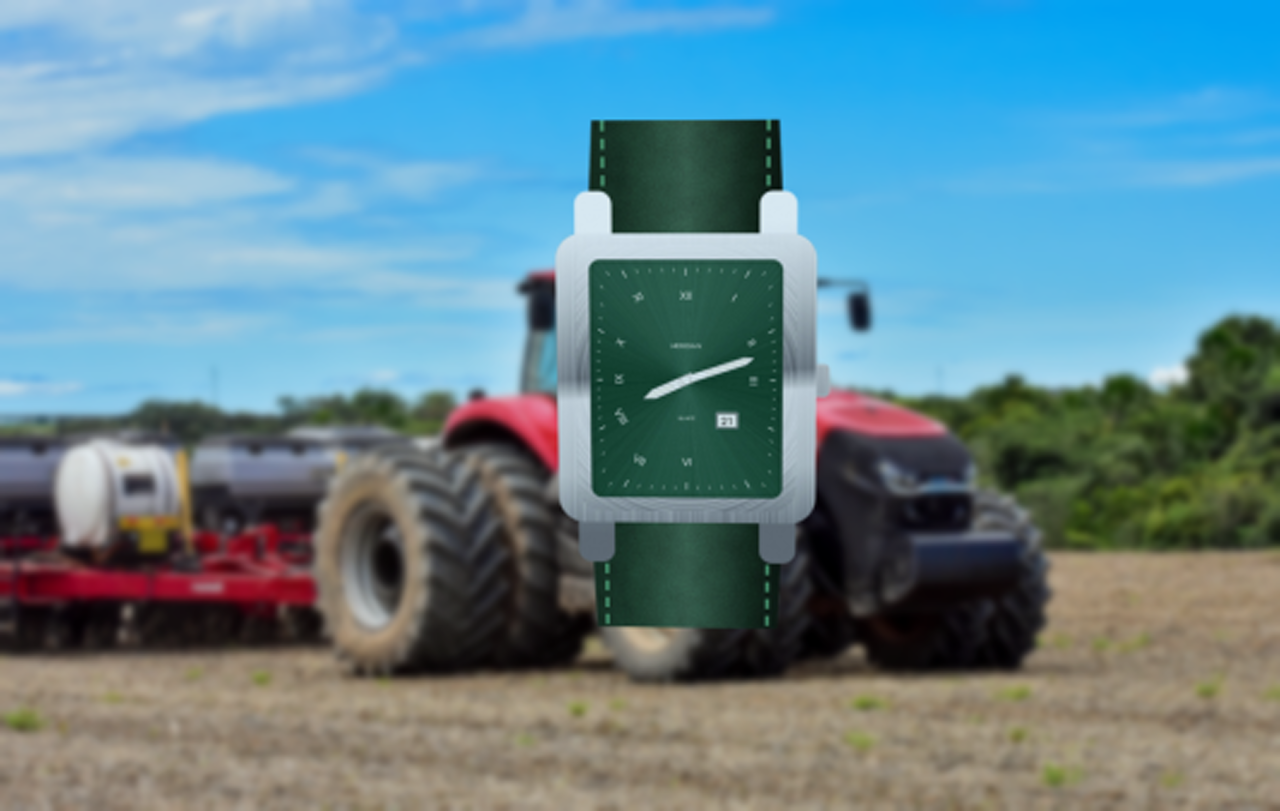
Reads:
8,12
